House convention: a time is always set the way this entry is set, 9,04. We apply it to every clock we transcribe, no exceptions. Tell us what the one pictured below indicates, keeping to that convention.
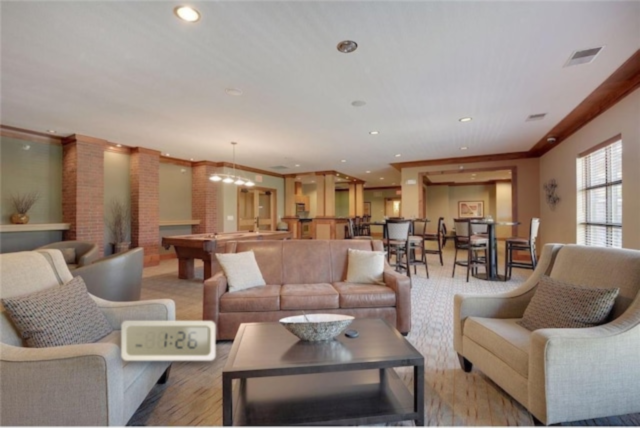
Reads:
1,26
